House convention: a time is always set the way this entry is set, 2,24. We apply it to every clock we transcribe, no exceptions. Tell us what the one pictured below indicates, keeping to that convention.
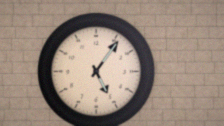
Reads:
5,06
